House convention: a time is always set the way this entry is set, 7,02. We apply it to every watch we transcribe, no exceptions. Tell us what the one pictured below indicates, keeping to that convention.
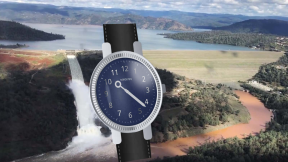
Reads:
10,22
